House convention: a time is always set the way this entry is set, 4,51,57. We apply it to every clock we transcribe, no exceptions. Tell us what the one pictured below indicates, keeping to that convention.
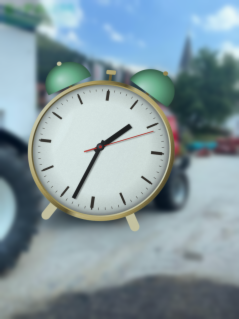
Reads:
1,33,11
